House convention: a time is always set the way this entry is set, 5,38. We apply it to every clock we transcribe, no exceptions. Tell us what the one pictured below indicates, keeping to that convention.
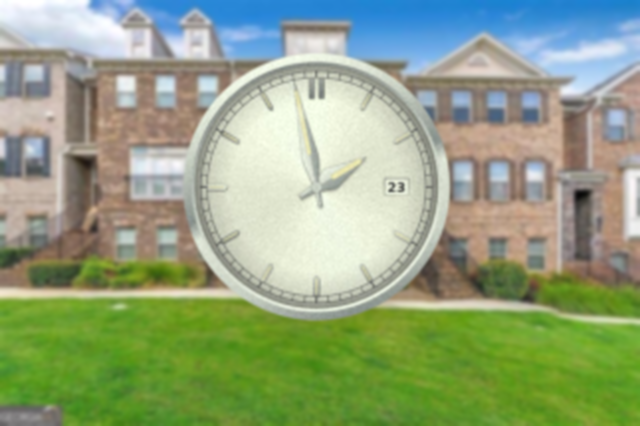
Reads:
1,58
